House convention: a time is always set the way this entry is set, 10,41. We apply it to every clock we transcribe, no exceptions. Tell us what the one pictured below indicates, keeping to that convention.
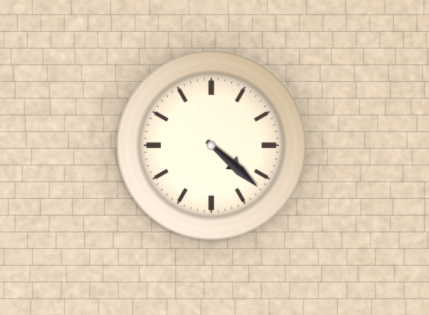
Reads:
4,22
